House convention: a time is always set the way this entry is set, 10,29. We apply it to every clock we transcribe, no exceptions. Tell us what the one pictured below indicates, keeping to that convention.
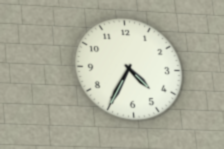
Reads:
4,35
